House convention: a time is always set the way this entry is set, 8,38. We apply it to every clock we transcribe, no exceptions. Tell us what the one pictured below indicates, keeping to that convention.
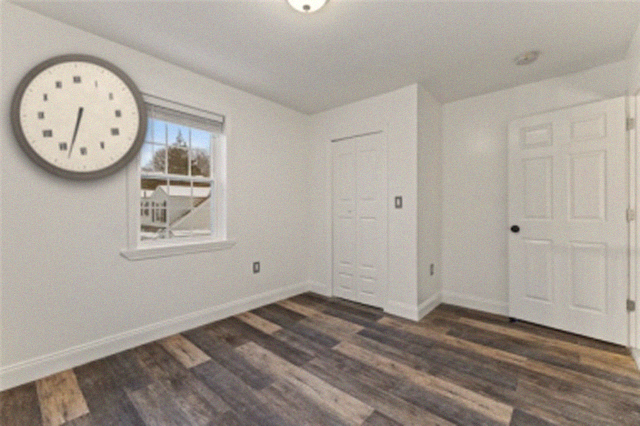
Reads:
6,33
